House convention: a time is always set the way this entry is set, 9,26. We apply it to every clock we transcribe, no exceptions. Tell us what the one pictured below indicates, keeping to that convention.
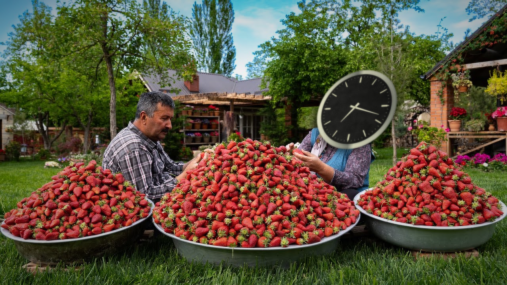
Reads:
7,18
